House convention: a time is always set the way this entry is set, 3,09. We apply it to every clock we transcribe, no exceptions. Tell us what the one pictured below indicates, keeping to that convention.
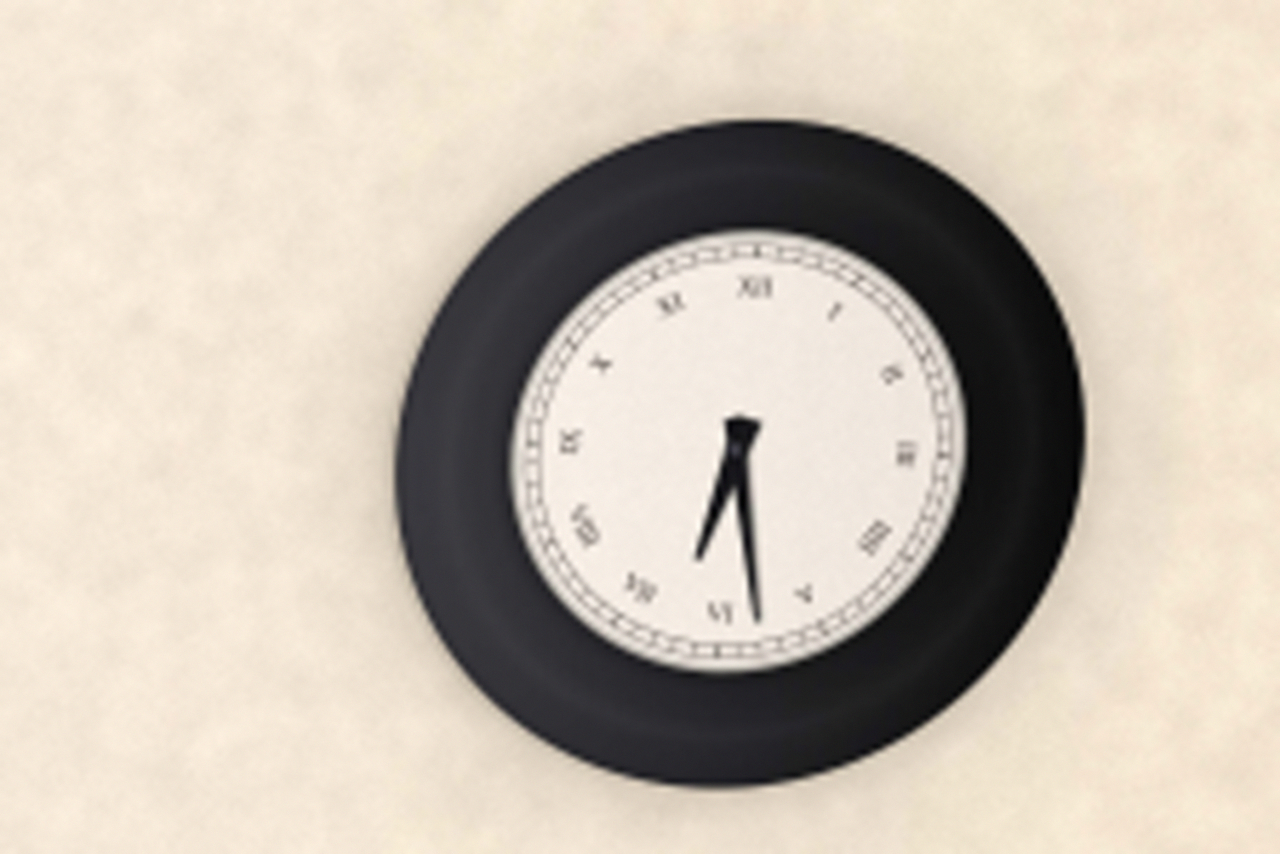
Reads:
6,28
